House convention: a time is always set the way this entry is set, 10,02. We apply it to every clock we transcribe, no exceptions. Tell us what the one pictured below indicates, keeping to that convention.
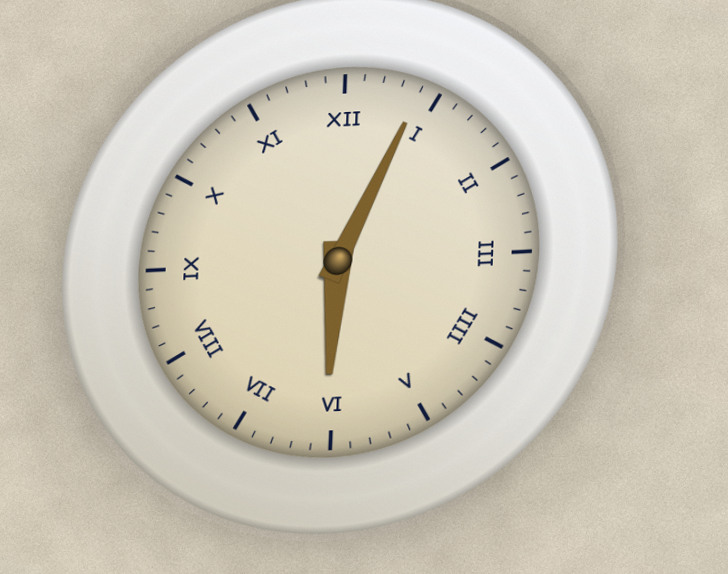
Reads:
6,04
